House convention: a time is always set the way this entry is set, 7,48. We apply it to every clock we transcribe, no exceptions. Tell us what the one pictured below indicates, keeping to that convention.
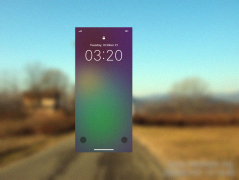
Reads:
3,20
